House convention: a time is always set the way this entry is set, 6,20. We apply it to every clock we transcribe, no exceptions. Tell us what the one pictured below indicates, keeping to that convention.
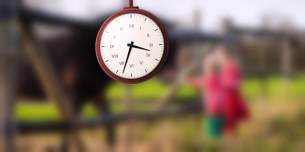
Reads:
3,33
